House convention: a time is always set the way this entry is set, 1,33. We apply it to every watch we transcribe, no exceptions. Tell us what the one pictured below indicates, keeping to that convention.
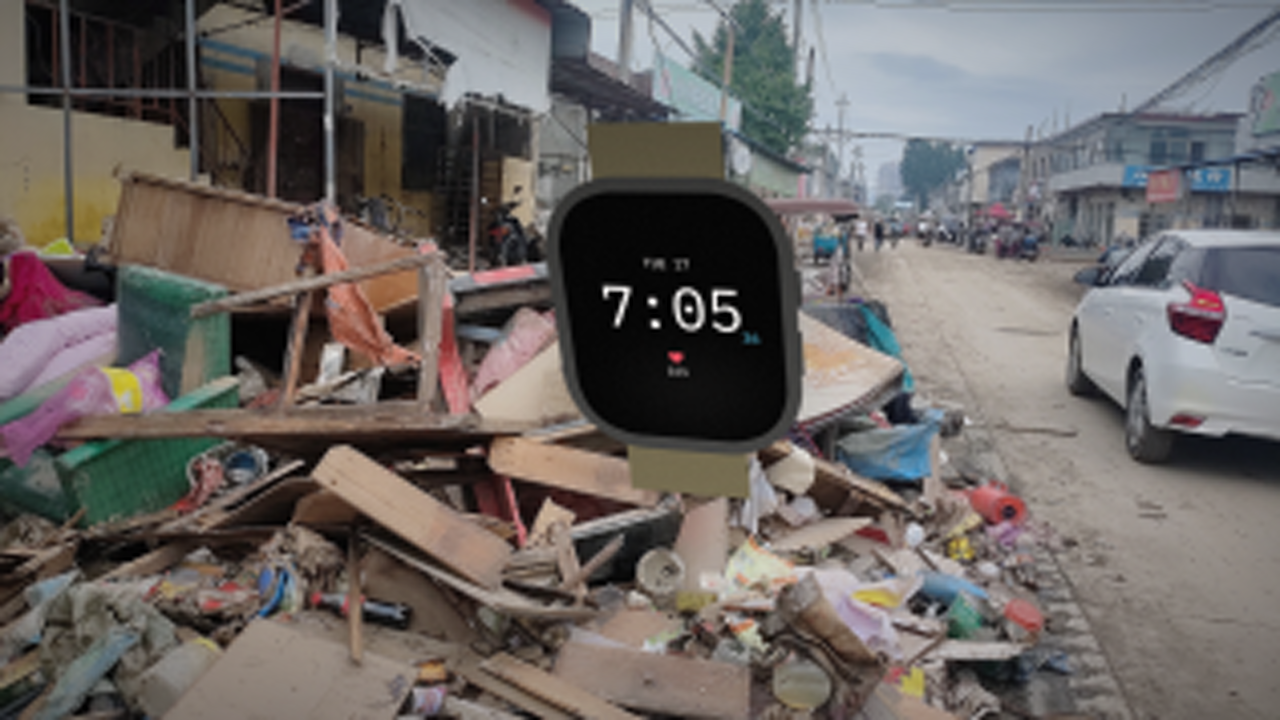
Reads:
7,05
